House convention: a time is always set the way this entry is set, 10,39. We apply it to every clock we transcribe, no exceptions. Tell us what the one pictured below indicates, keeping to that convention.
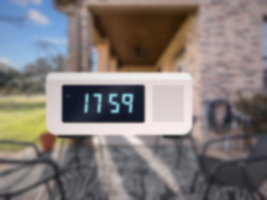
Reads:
17,59
